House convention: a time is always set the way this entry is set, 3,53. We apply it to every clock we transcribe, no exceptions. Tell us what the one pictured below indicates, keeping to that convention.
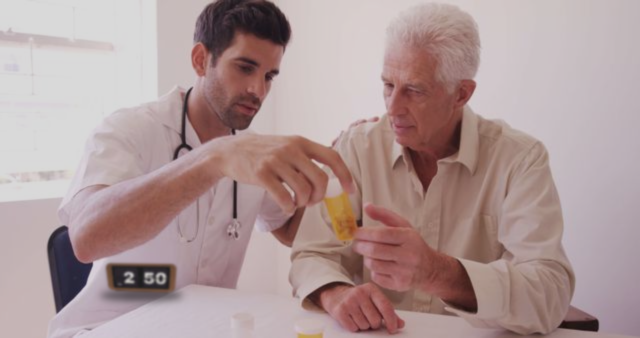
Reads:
2,50
